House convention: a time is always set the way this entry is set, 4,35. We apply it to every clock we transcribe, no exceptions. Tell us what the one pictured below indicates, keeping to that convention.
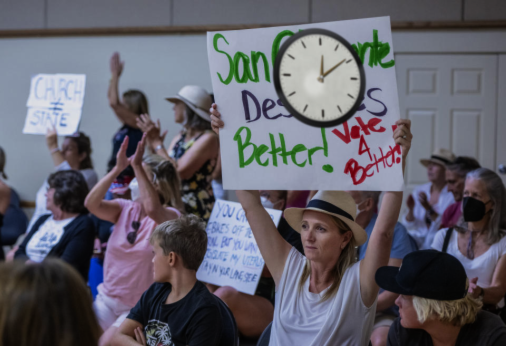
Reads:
12,09
